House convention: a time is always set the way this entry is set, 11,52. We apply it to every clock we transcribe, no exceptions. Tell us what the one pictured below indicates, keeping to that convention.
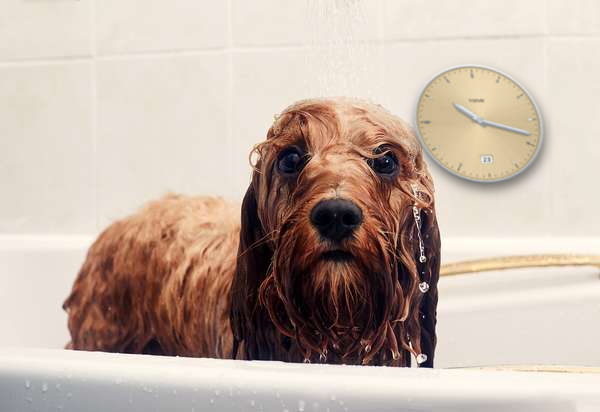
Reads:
10,18
